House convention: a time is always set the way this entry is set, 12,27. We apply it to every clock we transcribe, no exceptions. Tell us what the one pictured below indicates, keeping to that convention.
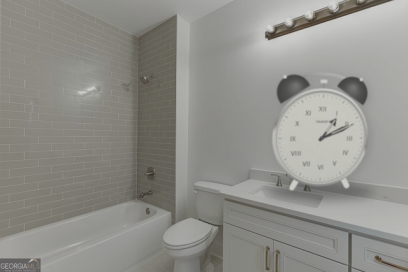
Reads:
1,11
